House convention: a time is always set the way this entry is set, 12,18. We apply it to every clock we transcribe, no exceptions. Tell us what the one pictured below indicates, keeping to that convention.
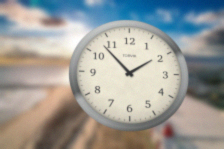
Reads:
1,53
